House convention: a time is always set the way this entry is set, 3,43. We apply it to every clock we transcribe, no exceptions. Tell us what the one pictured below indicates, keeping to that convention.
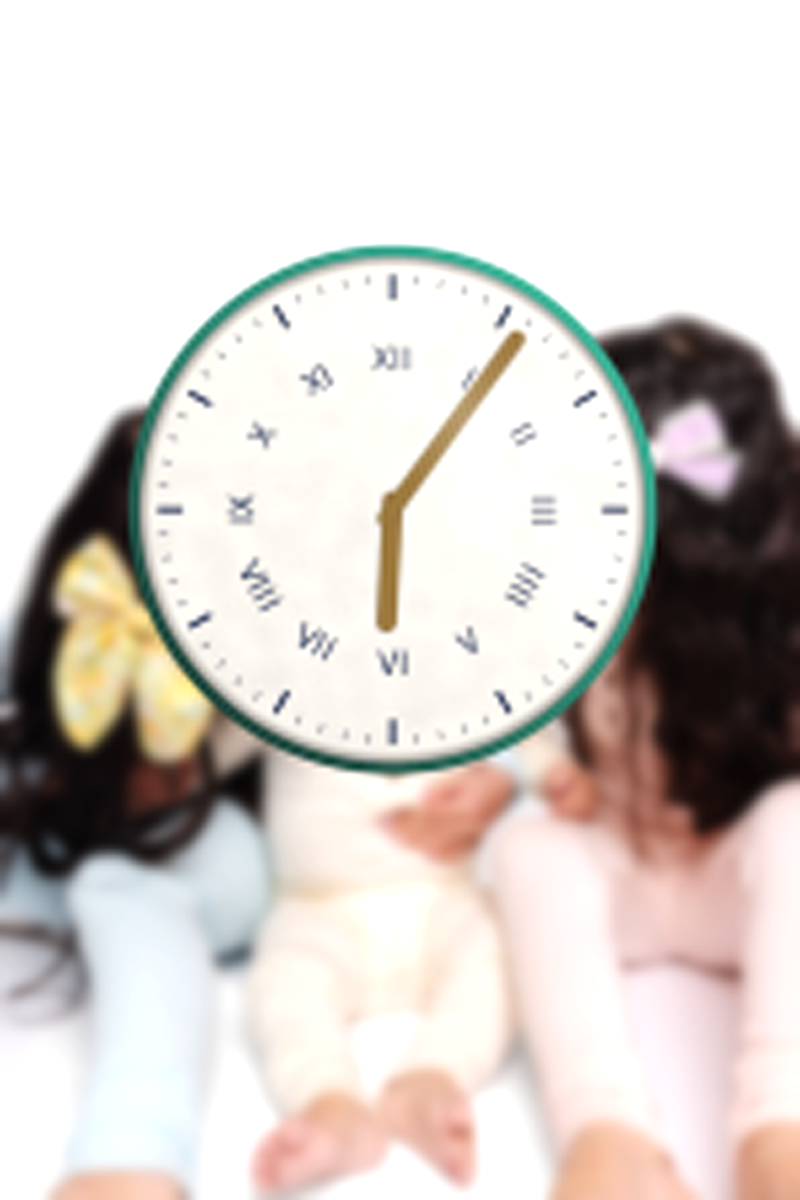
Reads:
6,06
